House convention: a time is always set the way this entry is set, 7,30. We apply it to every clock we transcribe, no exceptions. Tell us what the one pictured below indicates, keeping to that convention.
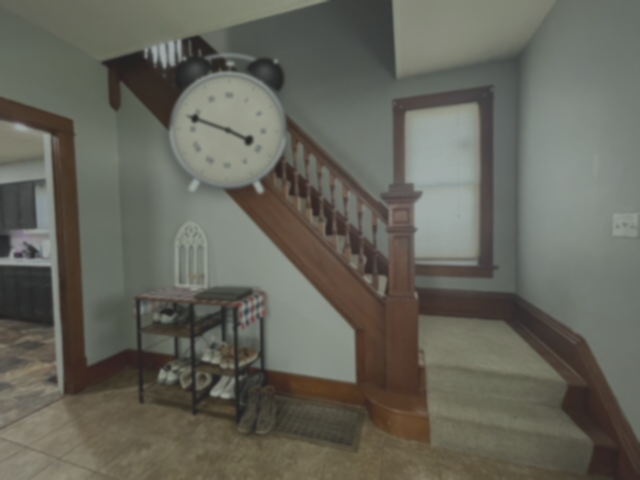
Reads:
3,48
